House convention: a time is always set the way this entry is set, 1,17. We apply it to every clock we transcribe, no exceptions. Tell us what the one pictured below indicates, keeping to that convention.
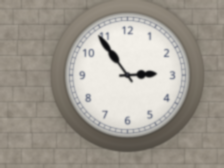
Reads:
2,54
